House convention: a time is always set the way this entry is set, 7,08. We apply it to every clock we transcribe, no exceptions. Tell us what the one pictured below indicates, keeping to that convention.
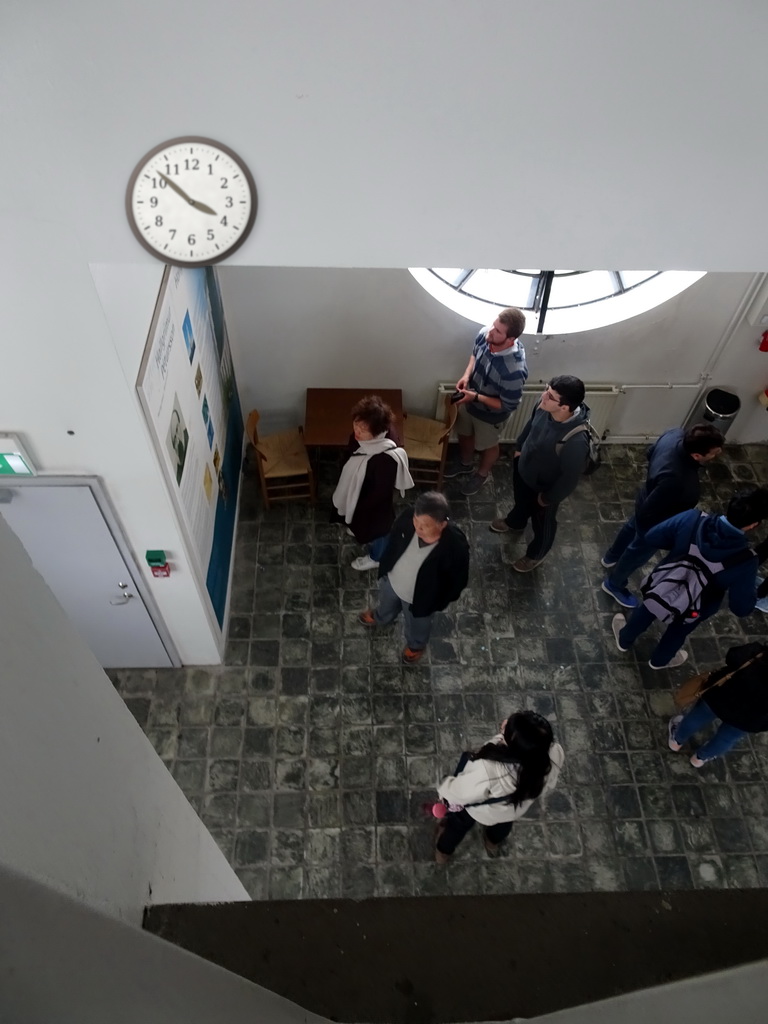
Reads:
3,52
